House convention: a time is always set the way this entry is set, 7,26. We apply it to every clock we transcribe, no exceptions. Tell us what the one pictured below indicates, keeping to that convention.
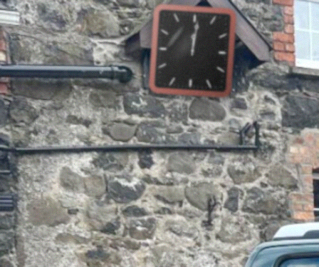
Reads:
12,01
